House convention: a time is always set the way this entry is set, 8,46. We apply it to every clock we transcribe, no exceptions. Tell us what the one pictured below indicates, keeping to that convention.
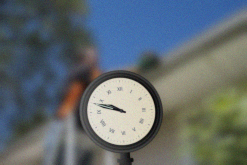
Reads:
9,48
